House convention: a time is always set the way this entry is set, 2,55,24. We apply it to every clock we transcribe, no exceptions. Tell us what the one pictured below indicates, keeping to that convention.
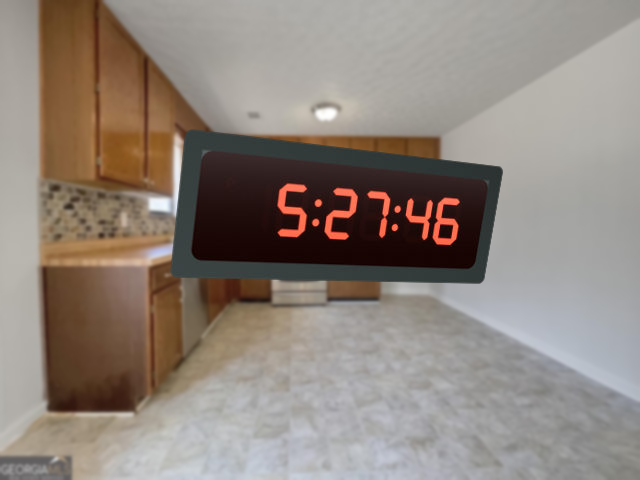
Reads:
5,27,46
